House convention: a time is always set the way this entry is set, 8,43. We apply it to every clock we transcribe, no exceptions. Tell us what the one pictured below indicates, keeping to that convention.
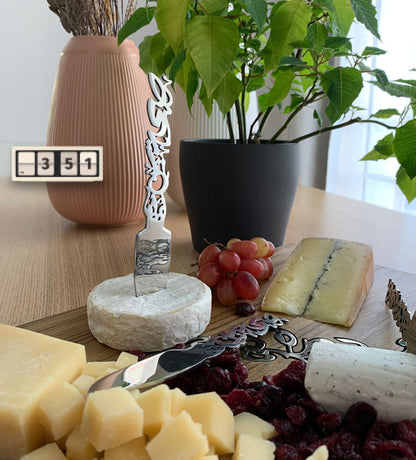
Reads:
3,51
